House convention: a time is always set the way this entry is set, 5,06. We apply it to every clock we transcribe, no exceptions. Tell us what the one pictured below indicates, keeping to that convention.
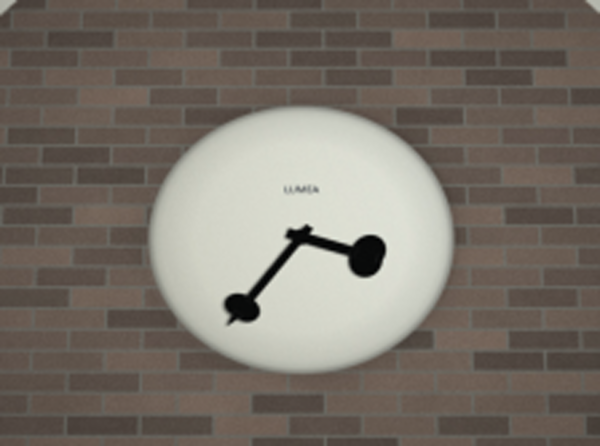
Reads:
3,36
